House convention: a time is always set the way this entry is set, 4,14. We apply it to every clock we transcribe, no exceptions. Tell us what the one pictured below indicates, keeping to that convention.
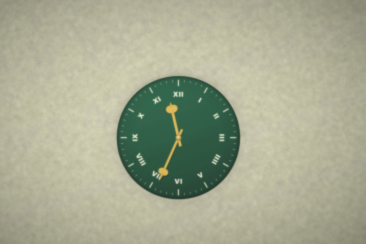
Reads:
11,34
